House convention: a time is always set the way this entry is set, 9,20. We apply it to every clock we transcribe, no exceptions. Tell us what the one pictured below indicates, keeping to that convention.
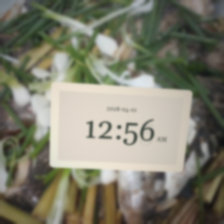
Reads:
12,56
